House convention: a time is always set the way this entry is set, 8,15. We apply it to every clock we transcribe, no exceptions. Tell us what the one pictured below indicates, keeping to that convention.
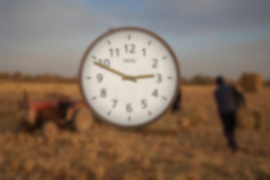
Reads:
2,49
